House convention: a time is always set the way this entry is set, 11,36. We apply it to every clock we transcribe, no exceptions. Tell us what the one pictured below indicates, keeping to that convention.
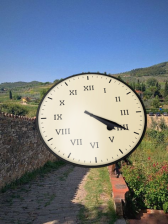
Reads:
4,20
